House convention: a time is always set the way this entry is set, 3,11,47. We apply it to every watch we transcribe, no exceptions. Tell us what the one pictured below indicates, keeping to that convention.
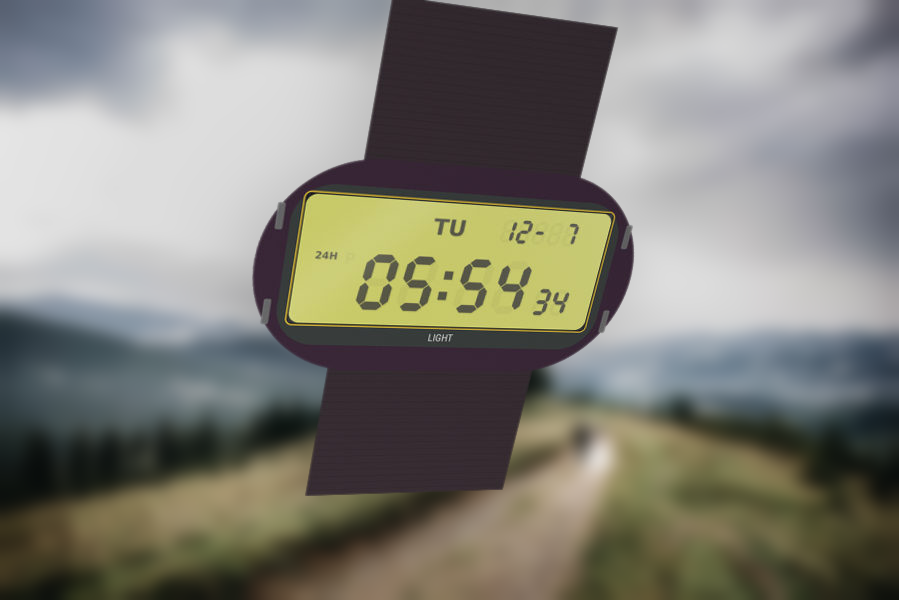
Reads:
5,54,34
